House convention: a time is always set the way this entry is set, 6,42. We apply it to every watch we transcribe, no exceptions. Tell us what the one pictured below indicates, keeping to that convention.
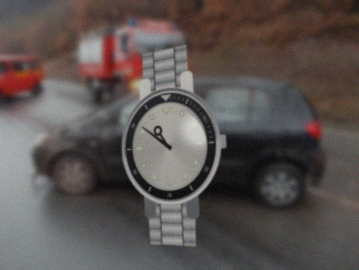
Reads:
10,51
